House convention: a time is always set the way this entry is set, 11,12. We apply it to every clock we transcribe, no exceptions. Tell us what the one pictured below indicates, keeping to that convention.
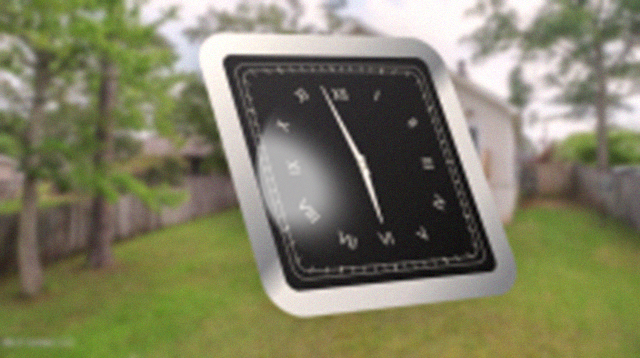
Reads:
5,58
